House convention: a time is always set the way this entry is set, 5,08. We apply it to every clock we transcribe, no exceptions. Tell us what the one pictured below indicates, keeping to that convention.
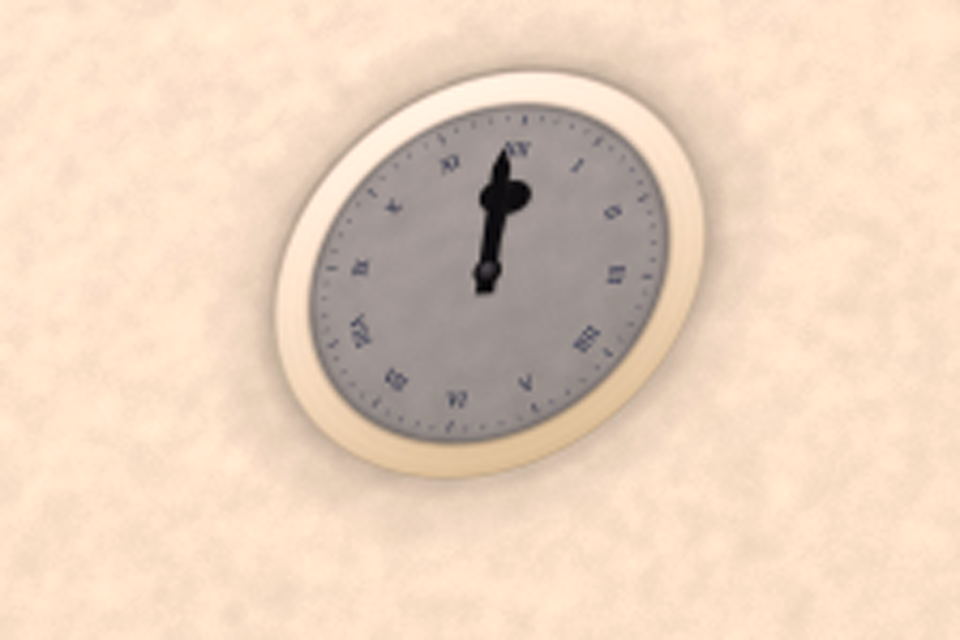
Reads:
11,59
